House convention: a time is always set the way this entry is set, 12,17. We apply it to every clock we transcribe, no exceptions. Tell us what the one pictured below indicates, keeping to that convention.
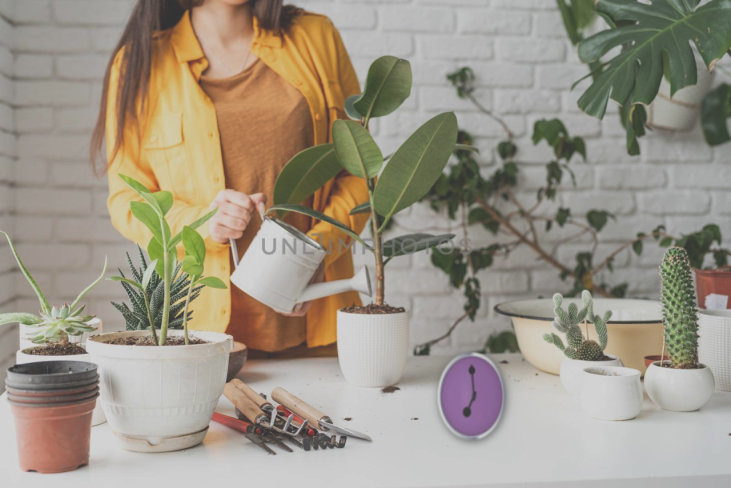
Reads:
6,59
